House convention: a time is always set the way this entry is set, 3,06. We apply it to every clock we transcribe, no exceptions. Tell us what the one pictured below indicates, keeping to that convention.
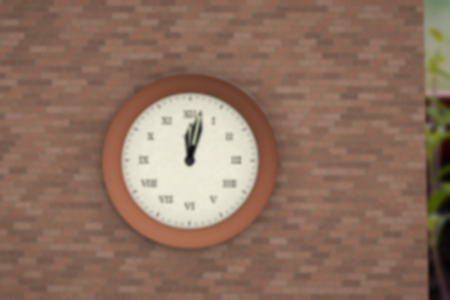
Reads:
12,02
